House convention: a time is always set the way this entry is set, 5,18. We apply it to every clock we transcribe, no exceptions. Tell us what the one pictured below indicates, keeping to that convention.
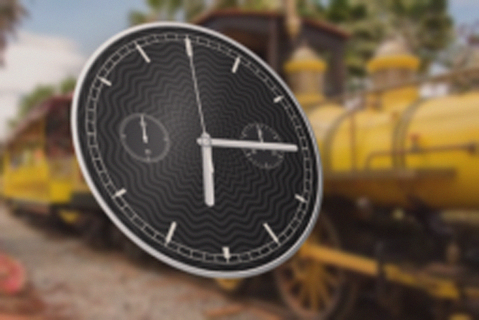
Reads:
6,15
